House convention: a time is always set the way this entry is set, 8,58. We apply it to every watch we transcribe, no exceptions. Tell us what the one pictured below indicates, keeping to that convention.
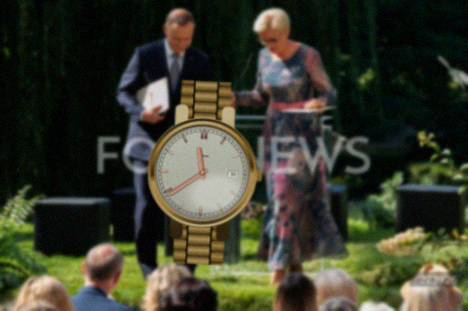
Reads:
11,39
